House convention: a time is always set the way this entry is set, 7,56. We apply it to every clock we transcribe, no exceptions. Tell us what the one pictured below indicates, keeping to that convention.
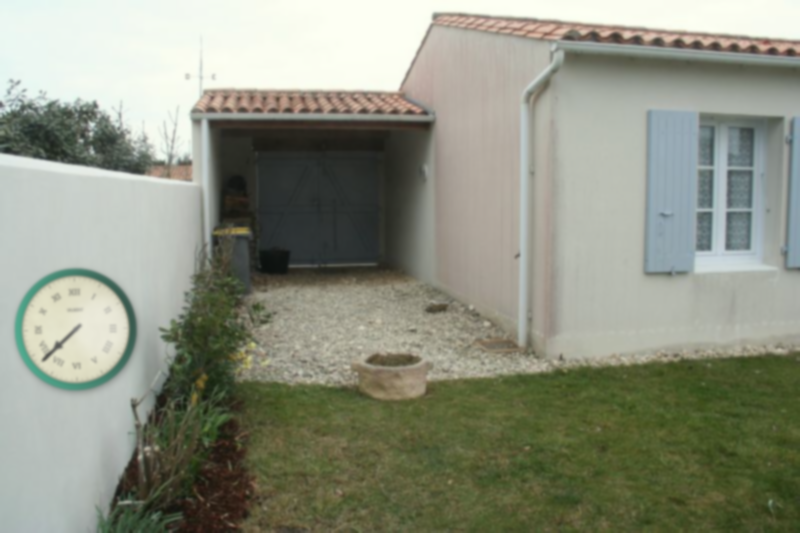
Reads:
7,38
